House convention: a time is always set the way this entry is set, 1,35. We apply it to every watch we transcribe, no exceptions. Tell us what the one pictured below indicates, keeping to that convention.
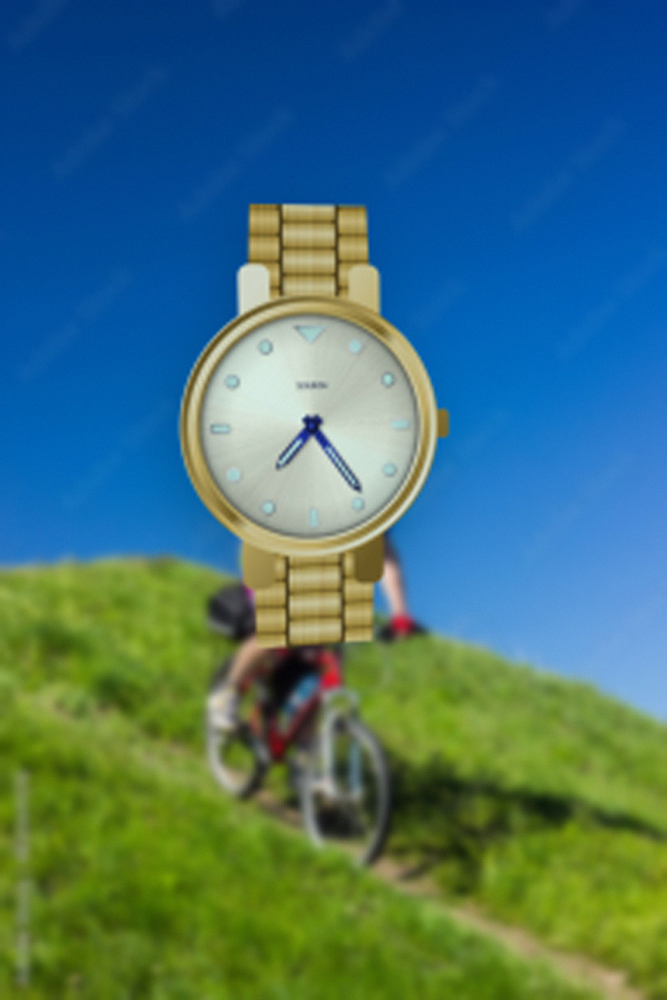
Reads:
7,24
